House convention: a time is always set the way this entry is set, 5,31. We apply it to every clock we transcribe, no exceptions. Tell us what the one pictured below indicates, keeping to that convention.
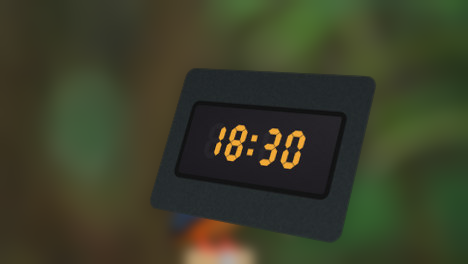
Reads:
18,30
